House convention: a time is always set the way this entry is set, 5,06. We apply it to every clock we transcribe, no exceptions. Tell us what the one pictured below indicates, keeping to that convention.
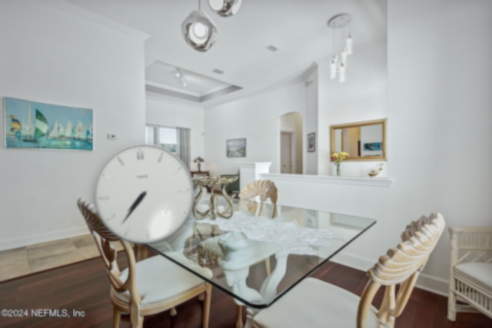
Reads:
7,37
